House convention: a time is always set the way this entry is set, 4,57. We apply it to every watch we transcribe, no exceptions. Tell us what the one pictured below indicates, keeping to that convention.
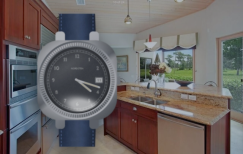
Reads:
4,18
